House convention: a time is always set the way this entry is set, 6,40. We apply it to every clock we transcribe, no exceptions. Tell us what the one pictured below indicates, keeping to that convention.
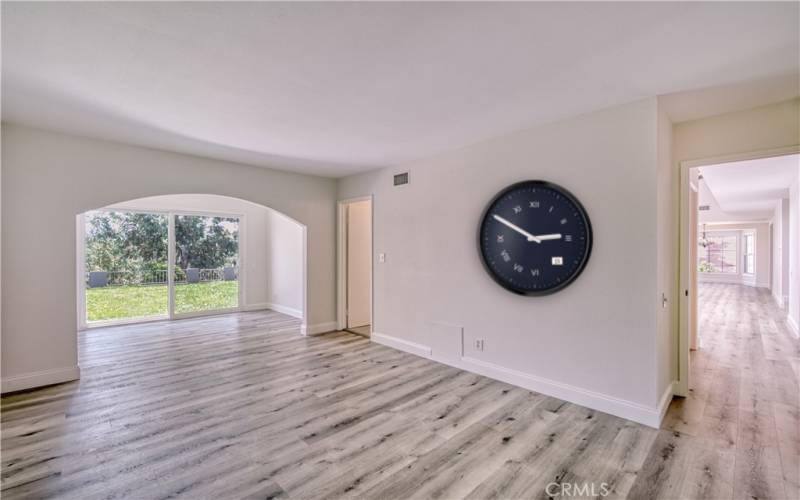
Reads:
2,50
